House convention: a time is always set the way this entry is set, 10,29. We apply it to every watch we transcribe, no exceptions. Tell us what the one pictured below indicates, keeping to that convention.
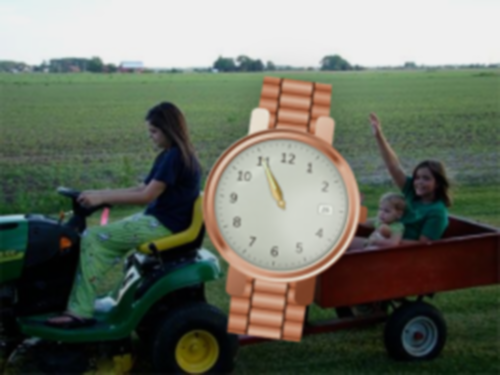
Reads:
10,55
